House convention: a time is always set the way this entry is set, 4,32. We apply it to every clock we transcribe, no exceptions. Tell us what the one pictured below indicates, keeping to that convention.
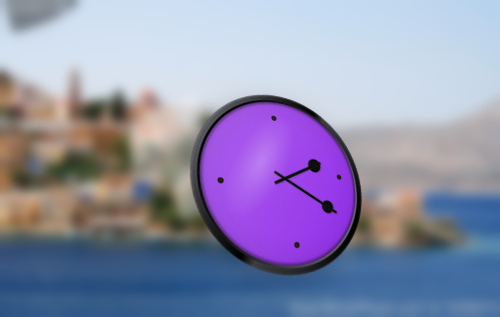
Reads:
2,21
